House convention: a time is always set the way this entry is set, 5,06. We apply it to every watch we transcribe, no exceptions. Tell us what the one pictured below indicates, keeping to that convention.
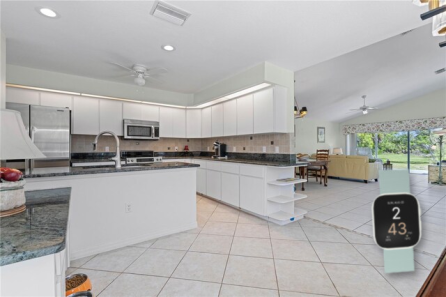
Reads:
2,43
